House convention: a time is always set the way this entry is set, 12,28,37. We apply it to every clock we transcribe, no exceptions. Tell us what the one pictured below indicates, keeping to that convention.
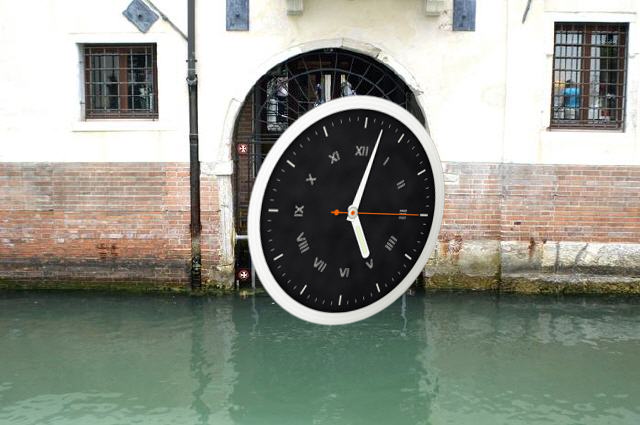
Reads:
5,02,15
